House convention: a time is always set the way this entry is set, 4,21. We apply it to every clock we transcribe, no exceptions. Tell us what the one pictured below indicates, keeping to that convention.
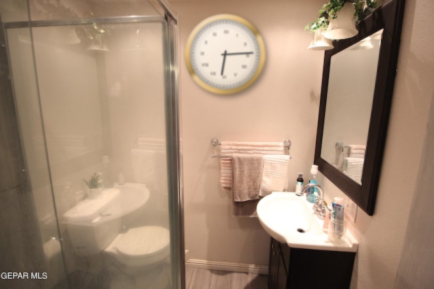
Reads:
6,14
